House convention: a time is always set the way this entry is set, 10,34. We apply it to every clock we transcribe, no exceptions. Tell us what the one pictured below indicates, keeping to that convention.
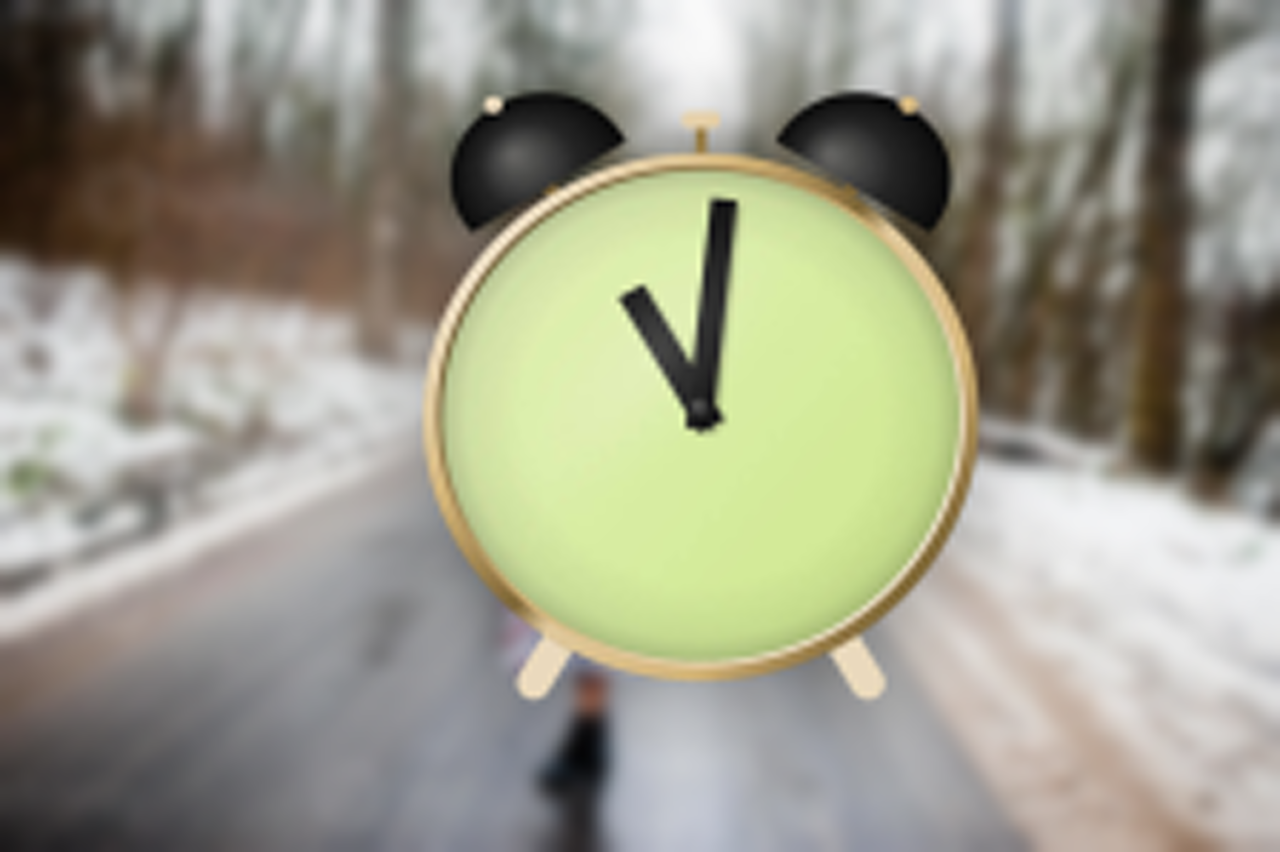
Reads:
11,01
